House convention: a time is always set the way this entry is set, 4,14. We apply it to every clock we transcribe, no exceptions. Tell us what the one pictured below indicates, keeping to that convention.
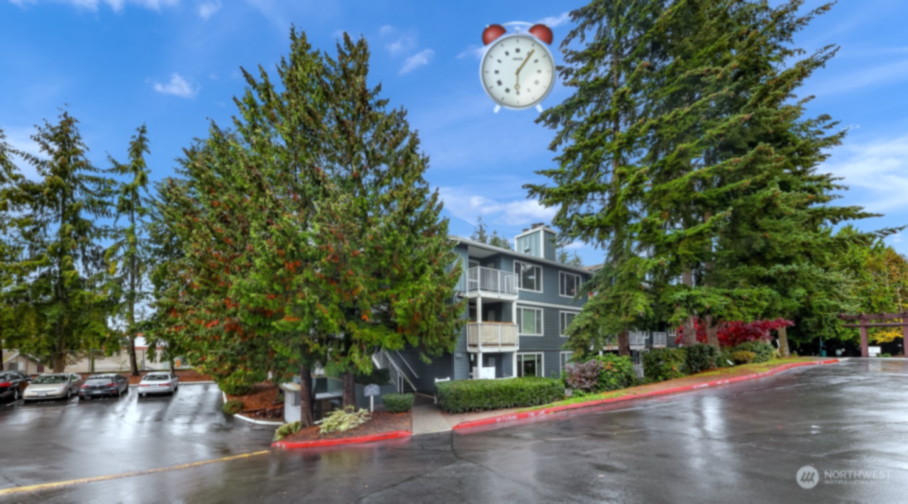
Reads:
6,06
